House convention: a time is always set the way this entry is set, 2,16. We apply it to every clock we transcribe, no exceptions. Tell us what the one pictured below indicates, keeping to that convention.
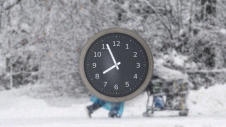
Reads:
7,56
